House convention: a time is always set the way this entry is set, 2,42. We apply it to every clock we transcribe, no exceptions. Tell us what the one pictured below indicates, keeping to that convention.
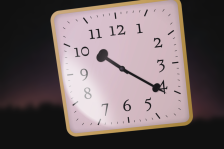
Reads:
10,21
